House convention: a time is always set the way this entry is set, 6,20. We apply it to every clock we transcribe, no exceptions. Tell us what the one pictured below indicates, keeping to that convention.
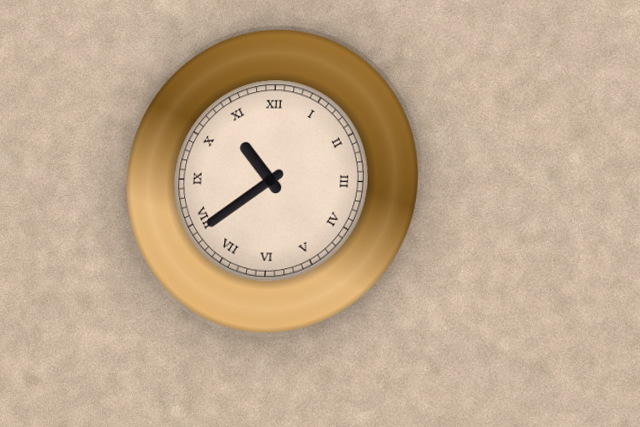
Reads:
10,39
